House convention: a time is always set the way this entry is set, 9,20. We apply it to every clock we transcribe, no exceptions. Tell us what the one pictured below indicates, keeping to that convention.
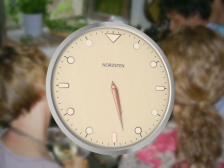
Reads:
5,28
